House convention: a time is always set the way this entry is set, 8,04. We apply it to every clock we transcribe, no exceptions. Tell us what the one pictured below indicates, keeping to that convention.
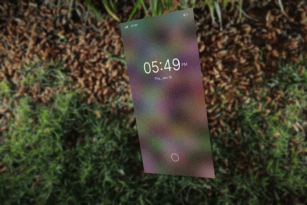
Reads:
5,49
